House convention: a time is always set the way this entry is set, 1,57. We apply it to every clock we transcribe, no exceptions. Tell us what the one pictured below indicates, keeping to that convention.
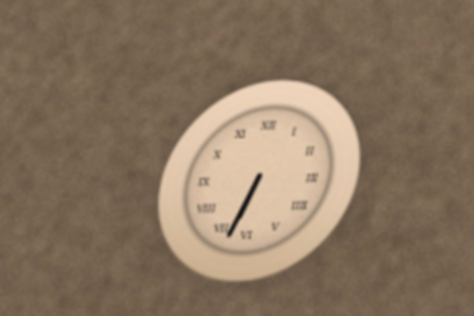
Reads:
6,33
